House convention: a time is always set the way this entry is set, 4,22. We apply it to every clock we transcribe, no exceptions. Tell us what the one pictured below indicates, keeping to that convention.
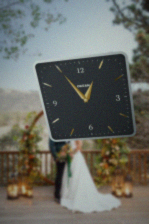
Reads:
12,55
